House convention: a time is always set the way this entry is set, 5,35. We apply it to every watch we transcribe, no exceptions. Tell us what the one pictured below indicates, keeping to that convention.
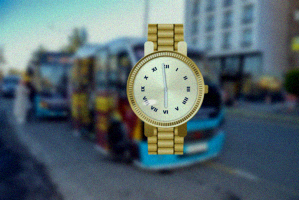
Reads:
5,59
